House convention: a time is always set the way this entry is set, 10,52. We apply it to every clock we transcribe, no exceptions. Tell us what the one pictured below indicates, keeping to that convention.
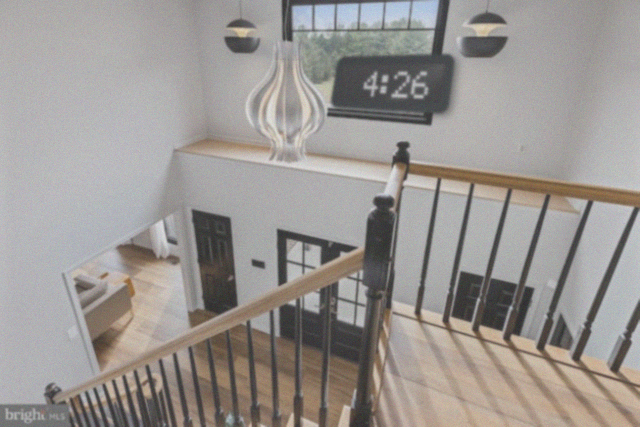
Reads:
4,26
